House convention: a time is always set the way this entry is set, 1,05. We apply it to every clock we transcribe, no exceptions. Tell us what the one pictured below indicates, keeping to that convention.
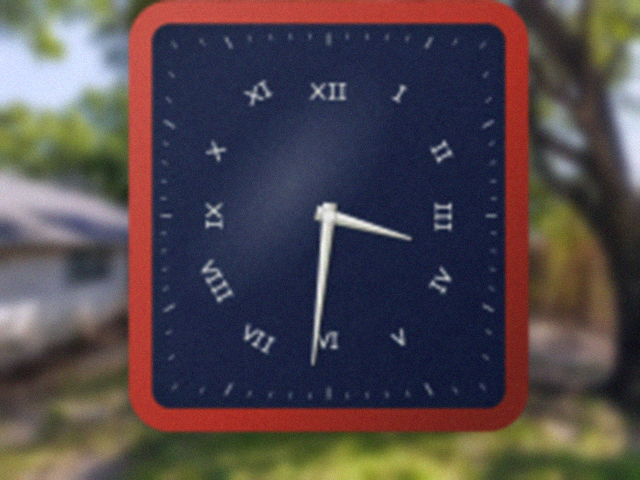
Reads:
3,31
